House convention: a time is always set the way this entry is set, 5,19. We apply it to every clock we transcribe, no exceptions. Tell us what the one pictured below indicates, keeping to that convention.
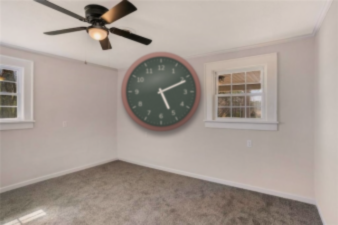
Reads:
5,11
